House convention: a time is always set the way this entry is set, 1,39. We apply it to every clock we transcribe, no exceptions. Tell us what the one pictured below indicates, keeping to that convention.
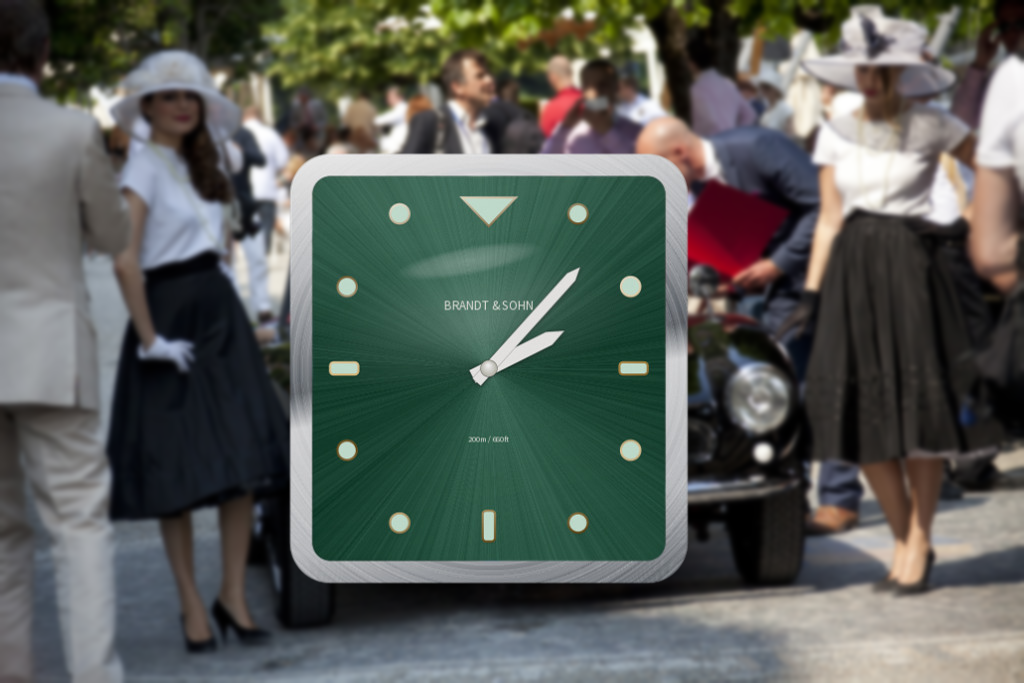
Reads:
2,07
